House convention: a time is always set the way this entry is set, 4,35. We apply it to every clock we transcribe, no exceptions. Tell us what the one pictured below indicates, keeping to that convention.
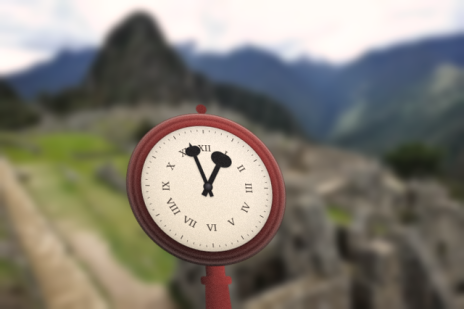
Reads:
12,57
